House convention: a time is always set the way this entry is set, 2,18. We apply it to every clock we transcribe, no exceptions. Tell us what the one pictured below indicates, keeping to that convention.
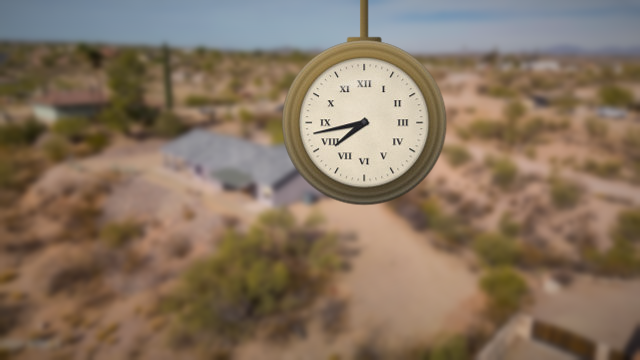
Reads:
7,43
